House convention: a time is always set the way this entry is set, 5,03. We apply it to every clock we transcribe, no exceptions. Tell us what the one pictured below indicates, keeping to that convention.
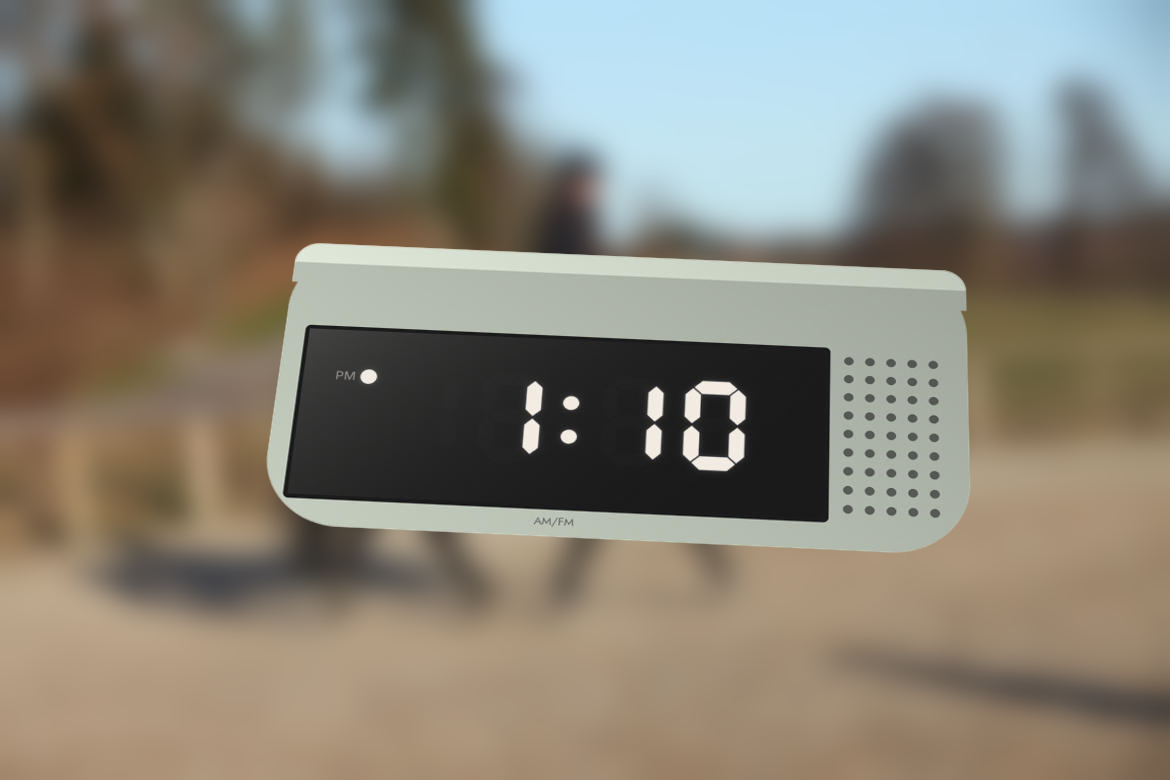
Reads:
1,10
